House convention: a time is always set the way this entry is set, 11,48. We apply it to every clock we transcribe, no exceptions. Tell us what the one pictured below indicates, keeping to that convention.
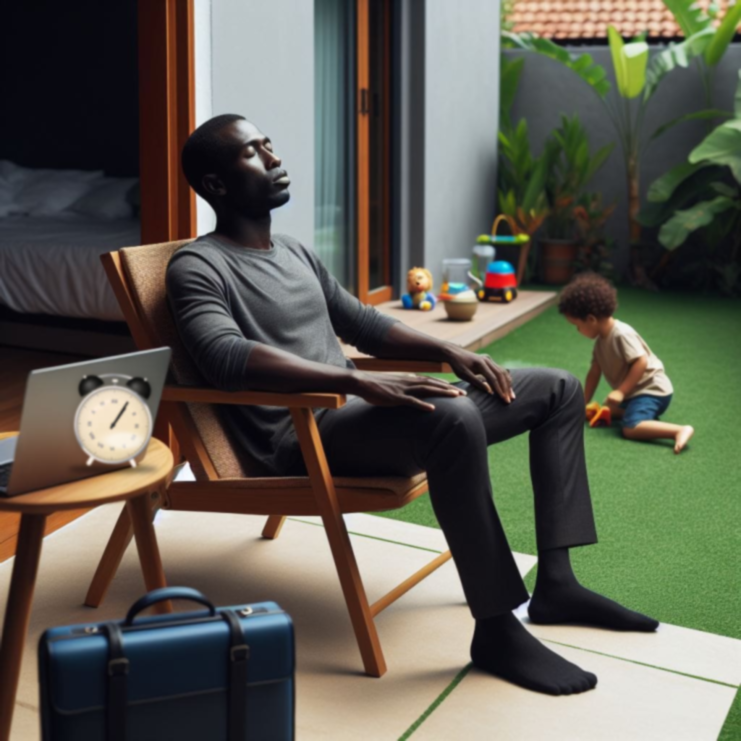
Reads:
1,05
